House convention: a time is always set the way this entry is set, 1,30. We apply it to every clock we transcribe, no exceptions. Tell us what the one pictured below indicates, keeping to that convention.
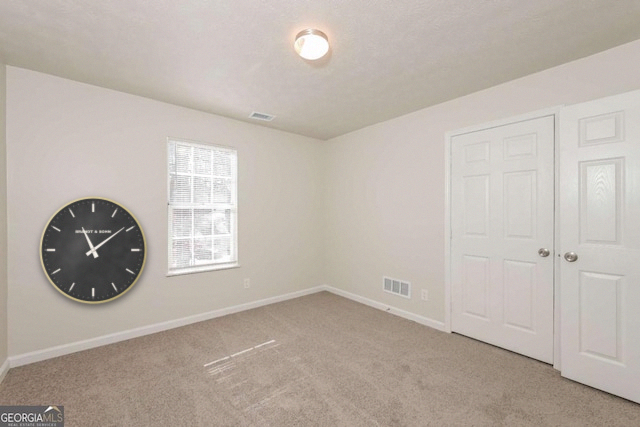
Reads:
11,09
